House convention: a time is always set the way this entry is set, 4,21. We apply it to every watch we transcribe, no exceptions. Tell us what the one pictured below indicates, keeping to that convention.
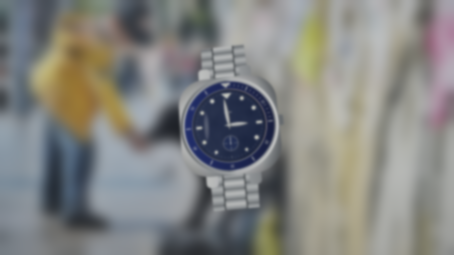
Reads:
2,59
